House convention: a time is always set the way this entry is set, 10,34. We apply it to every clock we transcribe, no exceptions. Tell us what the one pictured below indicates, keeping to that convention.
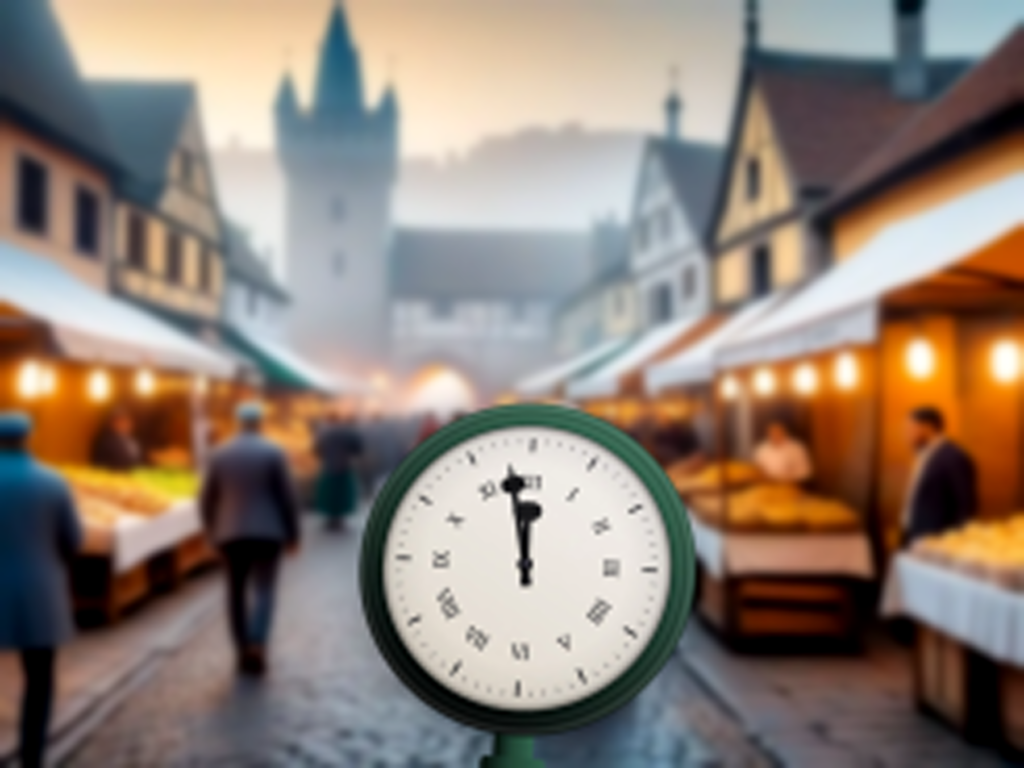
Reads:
11,58
